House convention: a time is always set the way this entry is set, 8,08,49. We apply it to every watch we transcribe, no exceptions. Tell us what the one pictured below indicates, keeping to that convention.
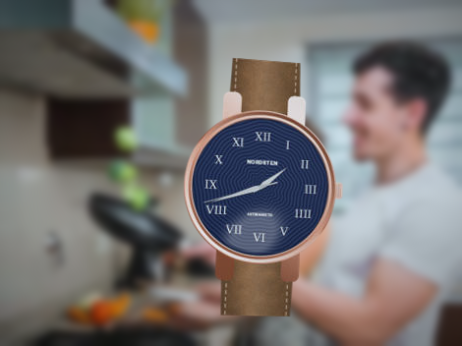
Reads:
1,41,42
